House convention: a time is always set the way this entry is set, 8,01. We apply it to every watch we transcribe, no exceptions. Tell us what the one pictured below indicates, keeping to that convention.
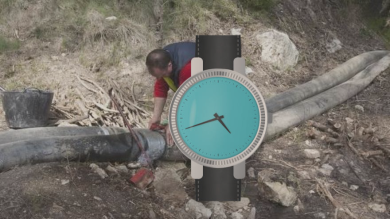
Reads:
4,42
